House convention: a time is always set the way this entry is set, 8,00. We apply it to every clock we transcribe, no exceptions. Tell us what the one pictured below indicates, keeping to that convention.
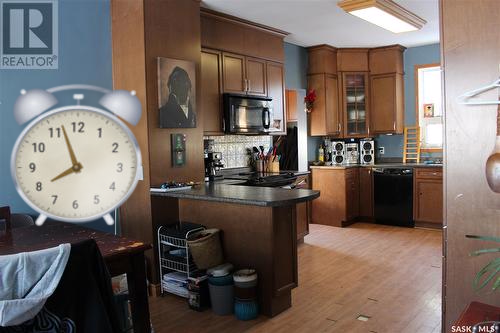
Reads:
7,57
